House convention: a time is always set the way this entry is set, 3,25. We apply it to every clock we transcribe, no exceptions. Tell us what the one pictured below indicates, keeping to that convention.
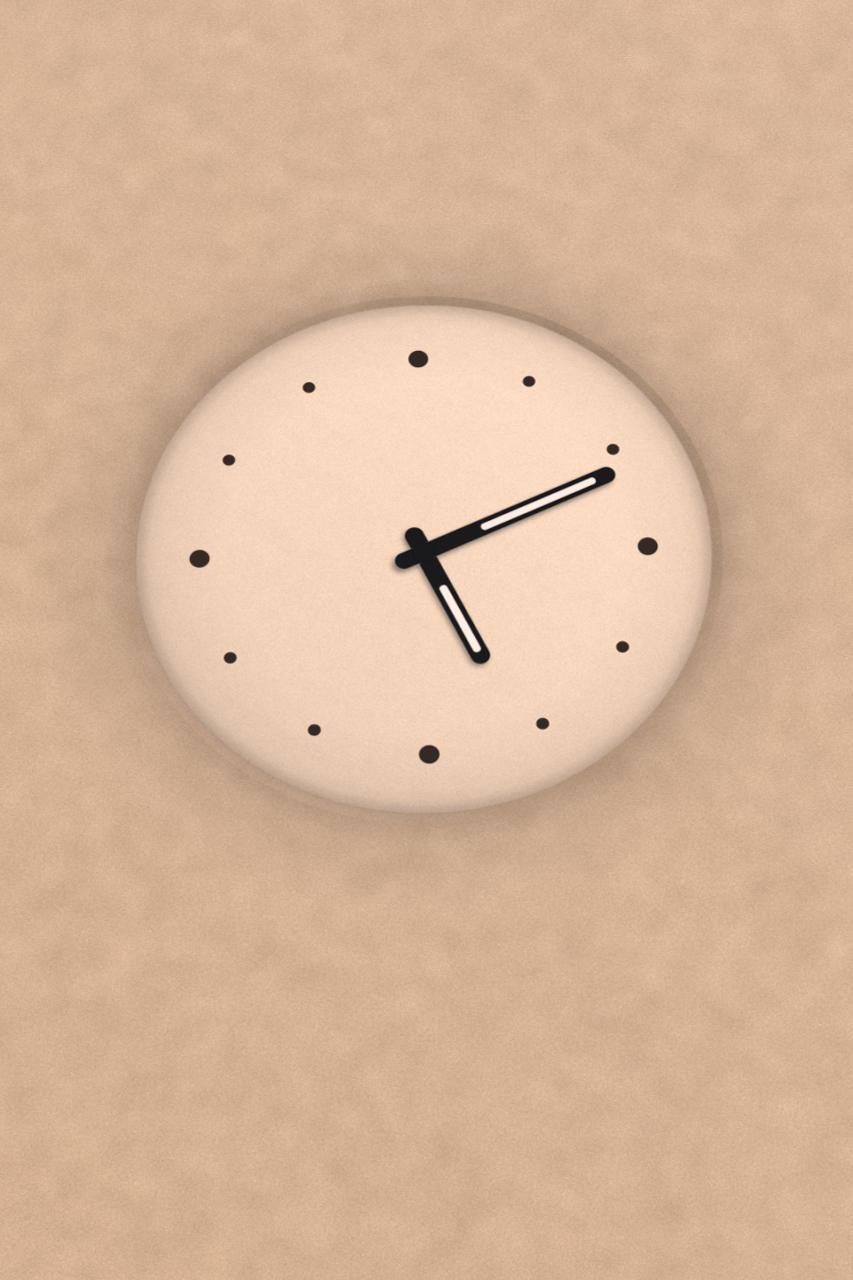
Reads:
5,11
